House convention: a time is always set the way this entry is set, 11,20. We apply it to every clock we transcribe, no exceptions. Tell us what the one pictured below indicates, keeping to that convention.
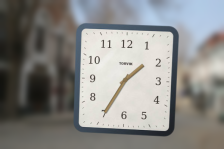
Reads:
1,35
